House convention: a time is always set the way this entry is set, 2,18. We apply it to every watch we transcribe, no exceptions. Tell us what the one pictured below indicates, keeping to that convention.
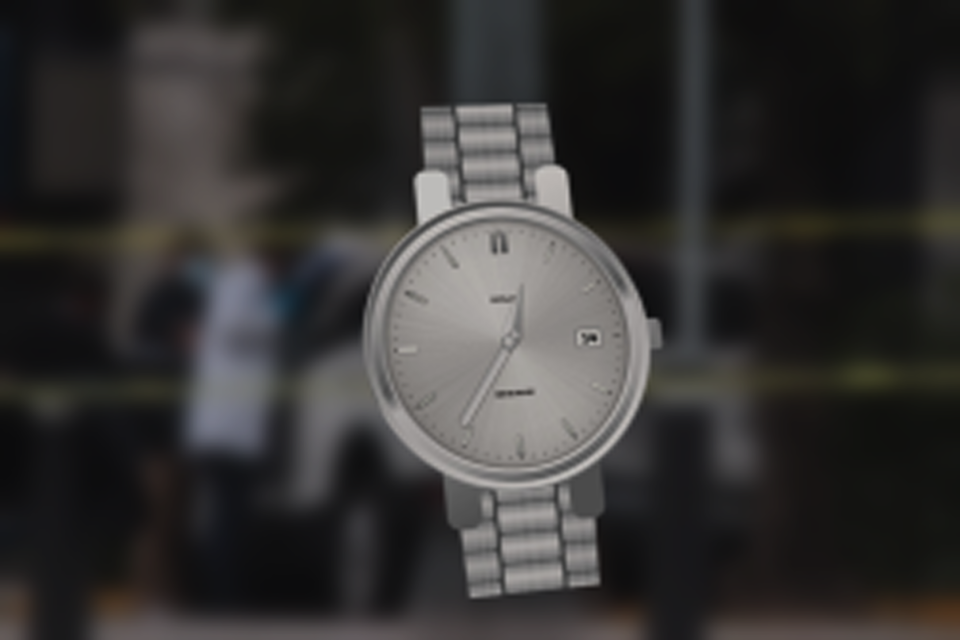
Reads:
12,36
